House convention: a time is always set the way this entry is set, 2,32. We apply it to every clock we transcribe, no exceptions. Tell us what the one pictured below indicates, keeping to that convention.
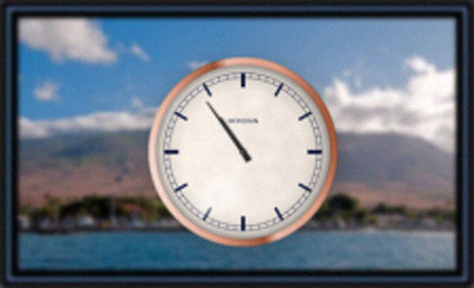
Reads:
10,54
